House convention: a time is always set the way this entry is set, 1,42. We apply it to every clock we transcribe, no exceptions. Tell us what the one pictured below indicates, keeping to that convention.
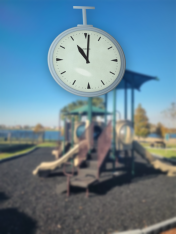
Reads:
11,01
